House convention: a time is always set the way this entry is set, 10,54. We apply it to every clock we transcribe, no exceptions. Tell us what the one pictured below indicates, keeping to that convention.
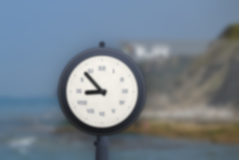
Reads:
8,53
